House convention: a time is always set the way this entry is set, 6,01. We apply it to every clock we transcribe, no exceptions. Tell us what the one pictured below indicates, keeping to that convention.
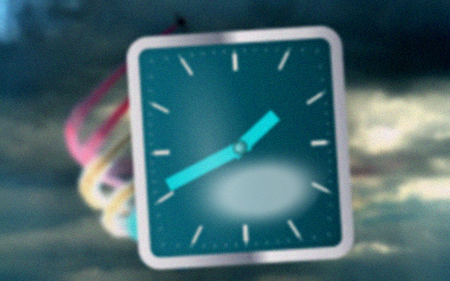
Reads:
1,41
